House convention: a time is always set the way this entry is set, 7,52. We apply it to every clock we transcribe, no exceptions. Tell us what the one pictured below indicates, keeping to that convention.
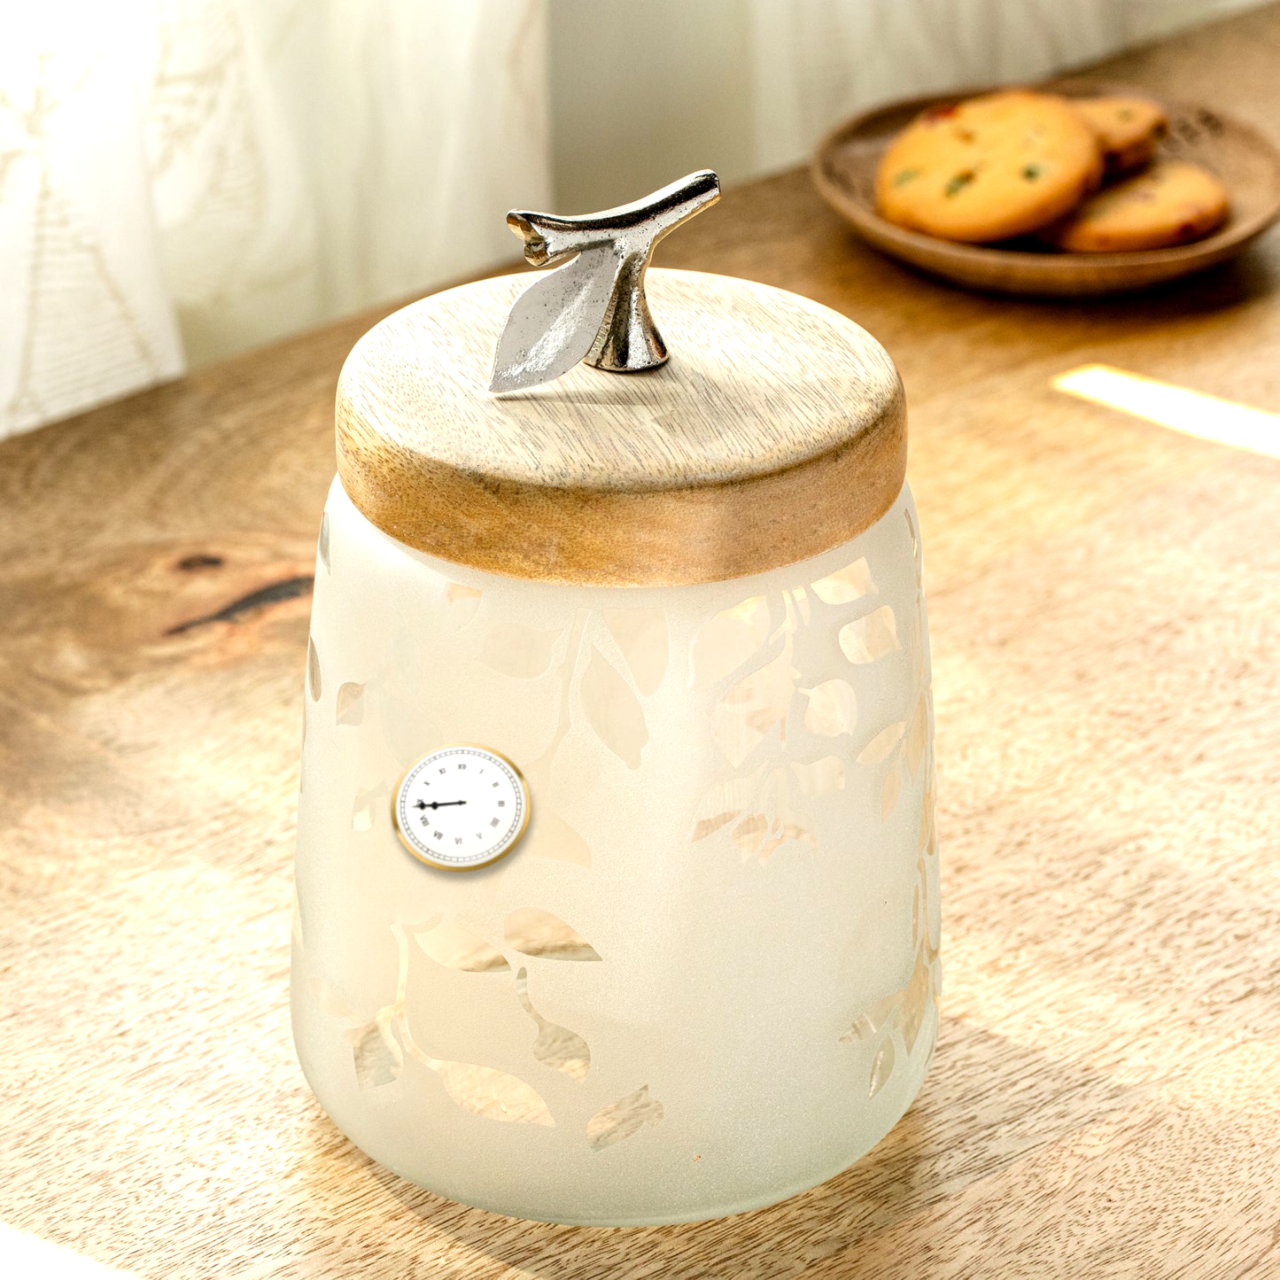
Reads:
8,44
